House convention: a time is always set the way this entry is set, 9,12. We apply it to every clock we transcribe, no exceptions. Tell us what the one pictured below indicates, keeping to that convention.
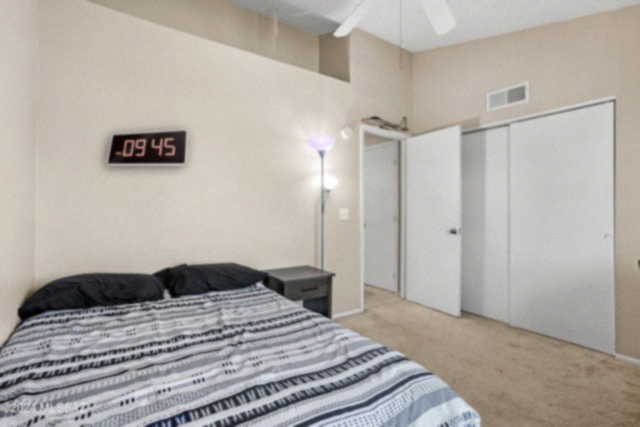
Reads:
9,45
